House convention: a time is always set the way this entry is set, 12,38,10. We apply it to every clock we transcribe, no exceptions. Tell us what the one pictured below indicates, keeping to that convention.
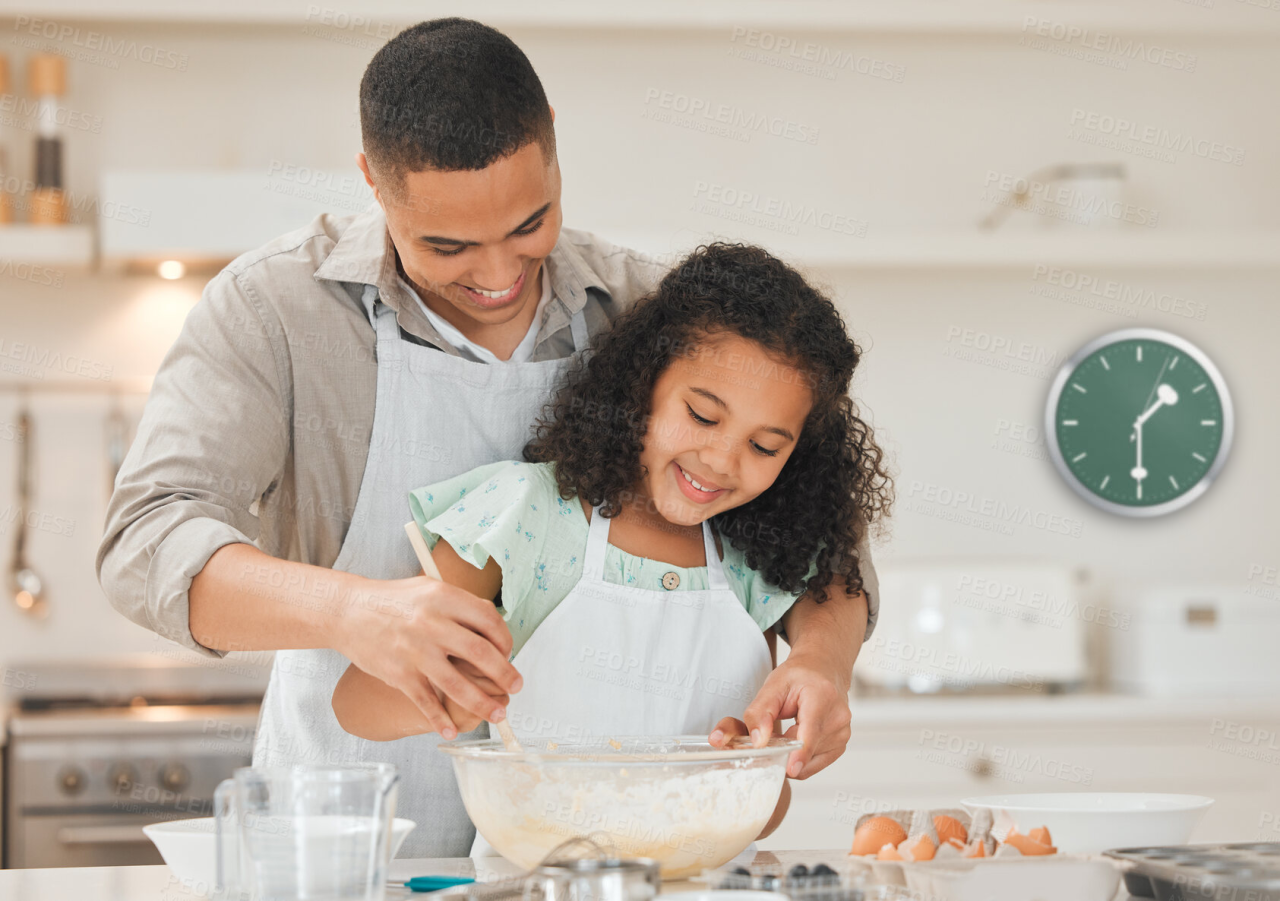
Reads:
1,30,04
